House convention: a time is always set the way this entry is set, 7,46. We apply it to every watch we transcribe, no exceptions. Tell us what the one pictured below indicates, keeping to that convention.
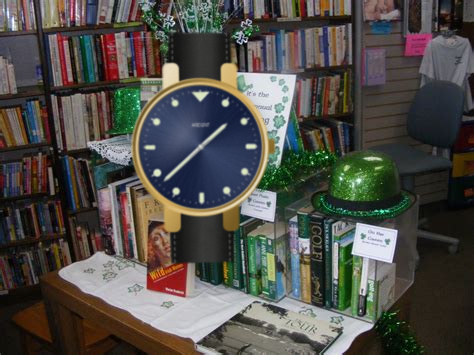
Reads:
1,38
